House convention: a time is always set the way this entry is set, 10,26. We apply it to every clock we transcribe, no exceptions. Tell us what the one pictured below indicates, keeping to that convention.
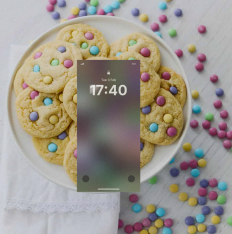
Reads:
17,40
